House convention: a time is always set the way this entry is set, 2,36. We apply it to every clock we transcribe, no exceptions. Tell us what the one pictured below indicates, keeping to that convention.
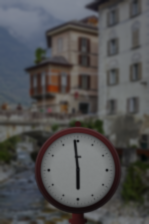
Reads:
5,59
